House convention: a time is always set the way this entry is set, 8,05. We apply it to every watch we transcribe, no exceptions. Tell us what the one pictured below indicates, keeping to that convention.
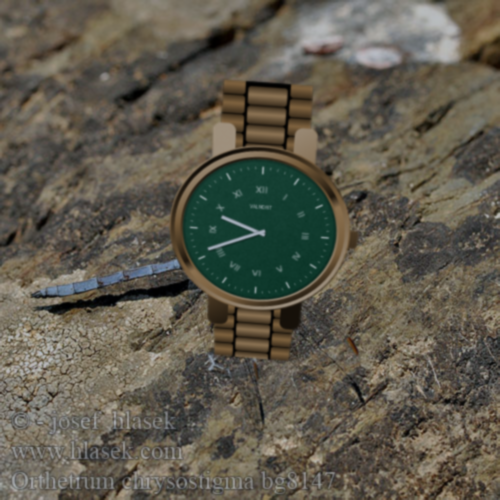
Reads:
9,41
